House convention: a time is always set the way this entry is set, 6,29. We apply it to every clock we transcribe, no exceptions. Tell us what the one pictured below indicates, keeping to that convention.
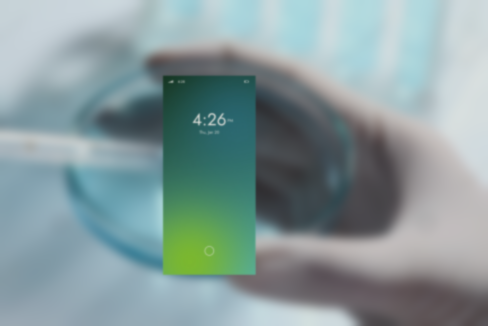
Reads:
4,26
